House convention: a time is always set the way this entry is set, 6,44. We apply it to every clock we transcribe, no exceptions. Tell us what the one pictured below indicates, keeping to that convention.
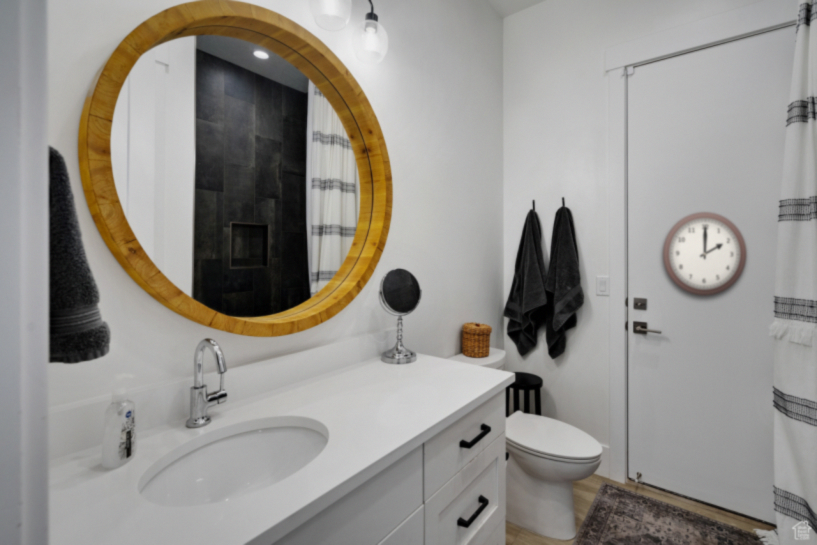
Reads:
2,00
